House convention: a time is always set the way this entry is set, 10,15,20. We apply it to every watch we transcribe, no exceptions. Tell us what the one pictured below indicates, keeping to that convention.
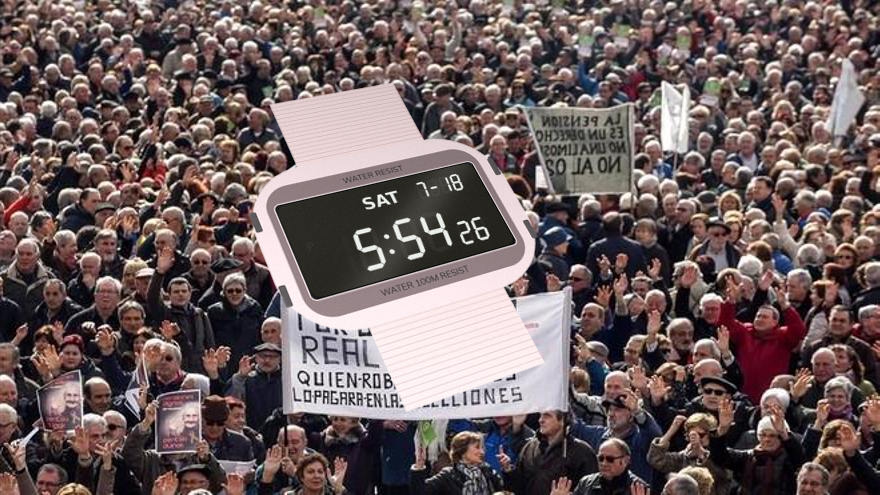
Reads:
5,54,26
